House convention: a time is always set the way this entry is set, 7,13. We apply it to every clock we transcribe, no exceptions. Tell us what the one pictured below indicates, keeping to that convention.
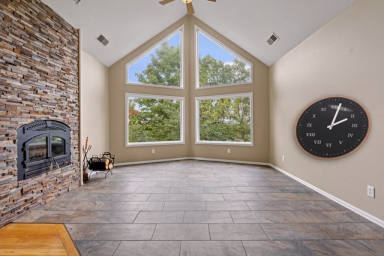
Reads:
2,02
